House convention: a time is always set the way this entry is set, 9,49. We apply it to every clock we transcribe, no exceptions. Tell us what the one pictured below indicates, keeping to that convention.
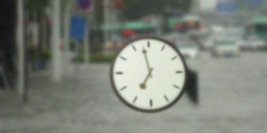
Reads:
6,58
